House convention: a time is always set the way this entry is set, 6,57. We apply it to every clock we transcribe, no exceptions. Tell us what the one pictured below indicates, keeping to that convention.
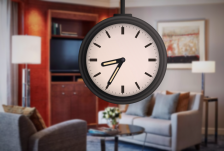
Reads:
8,35
